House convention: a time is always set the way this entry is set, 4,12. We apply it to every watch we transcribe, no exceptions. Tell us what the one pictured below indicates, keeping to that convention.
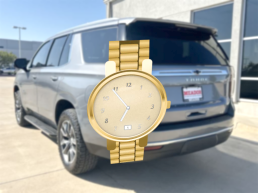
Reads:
6,54
